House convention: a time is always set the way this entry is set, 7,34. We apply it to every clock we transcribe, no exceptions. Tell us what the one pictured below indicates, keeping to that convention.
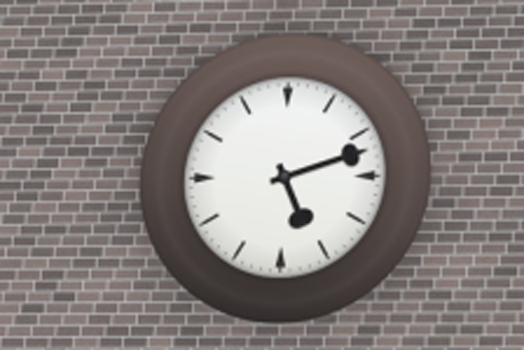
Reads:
5,12
